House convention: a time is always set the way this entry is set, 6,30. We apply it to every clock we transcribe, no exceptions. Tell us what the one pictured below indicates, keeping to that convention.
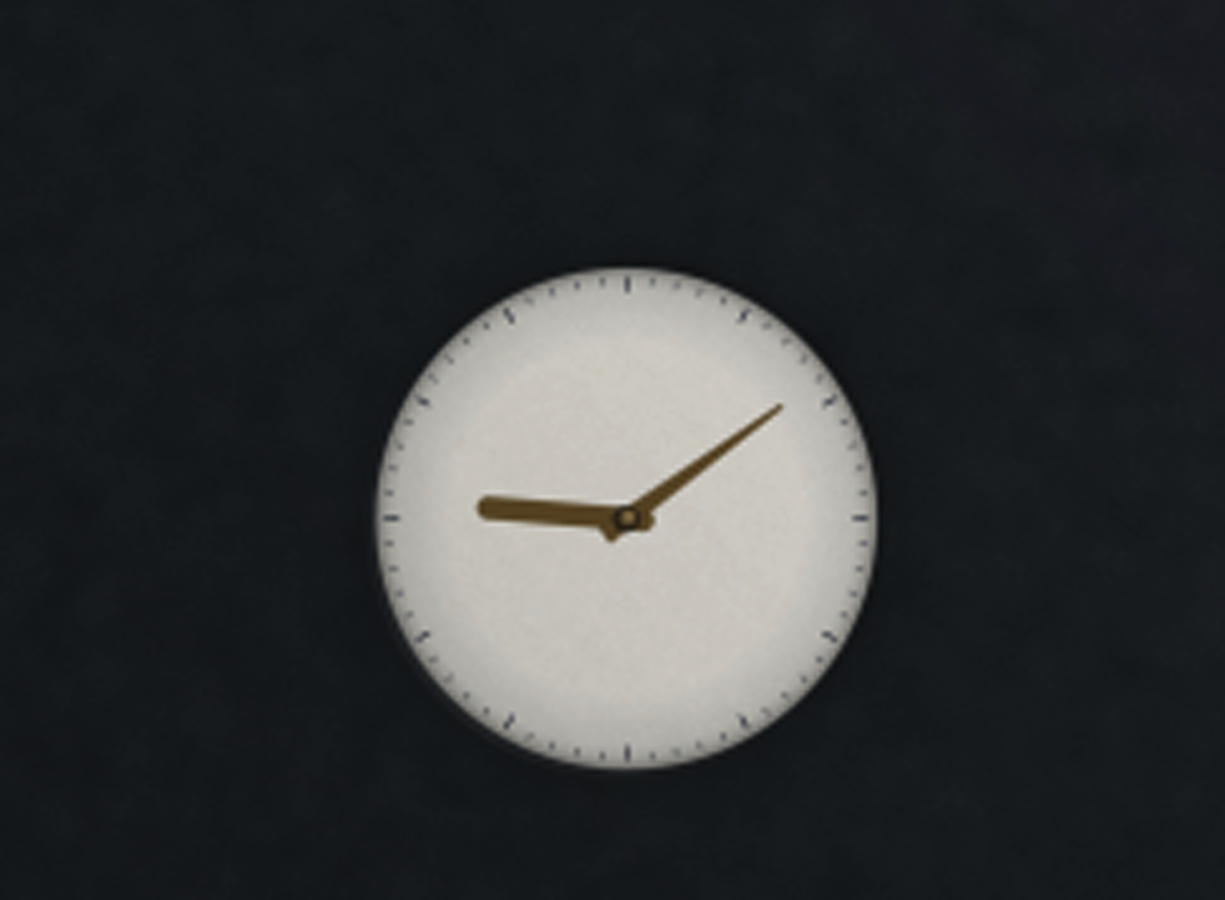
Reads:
9,09
